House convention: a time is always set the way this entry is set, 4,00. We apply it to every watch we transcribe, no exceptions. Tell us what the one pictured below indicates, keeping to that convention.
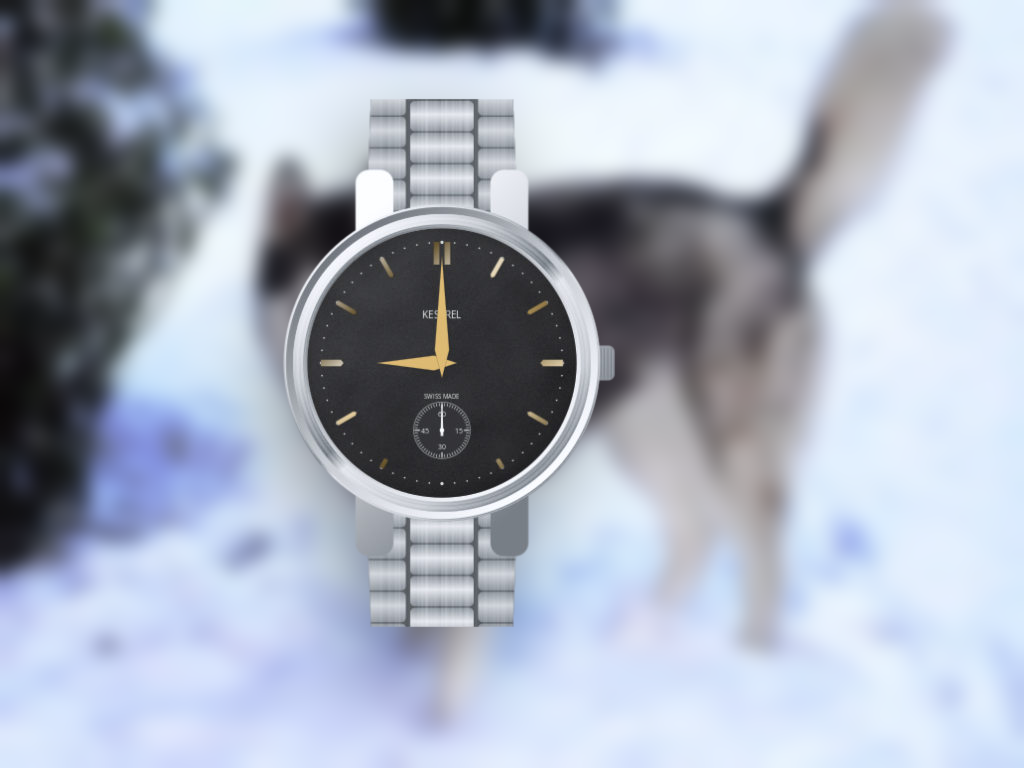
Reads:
9,00
